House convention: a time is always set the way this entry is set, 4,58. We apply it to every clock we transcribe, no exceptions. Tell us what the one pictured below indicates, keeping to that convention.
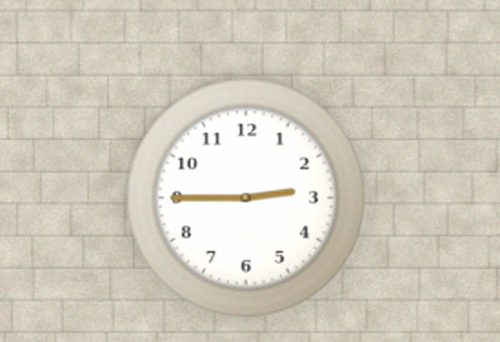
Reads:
2,45
